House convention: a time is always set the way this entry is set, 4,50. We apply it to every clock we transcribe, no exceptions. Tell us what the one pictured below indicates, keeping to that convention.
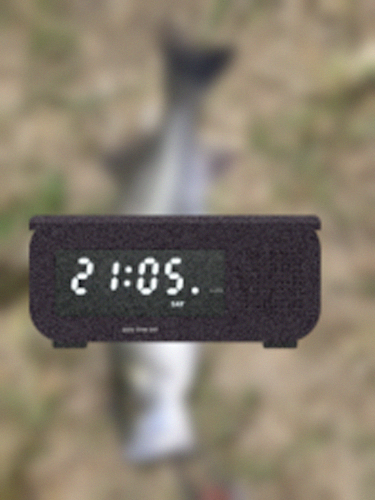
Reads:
21,05
